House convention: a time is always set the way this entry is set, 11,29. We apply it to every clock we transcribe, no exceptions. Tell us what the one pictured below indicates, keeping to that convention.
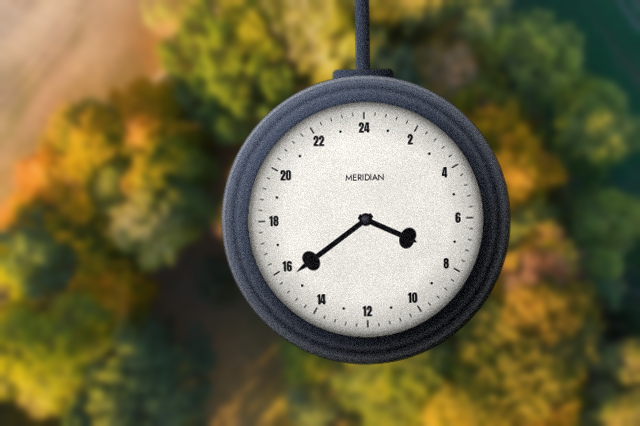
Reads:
7,39
